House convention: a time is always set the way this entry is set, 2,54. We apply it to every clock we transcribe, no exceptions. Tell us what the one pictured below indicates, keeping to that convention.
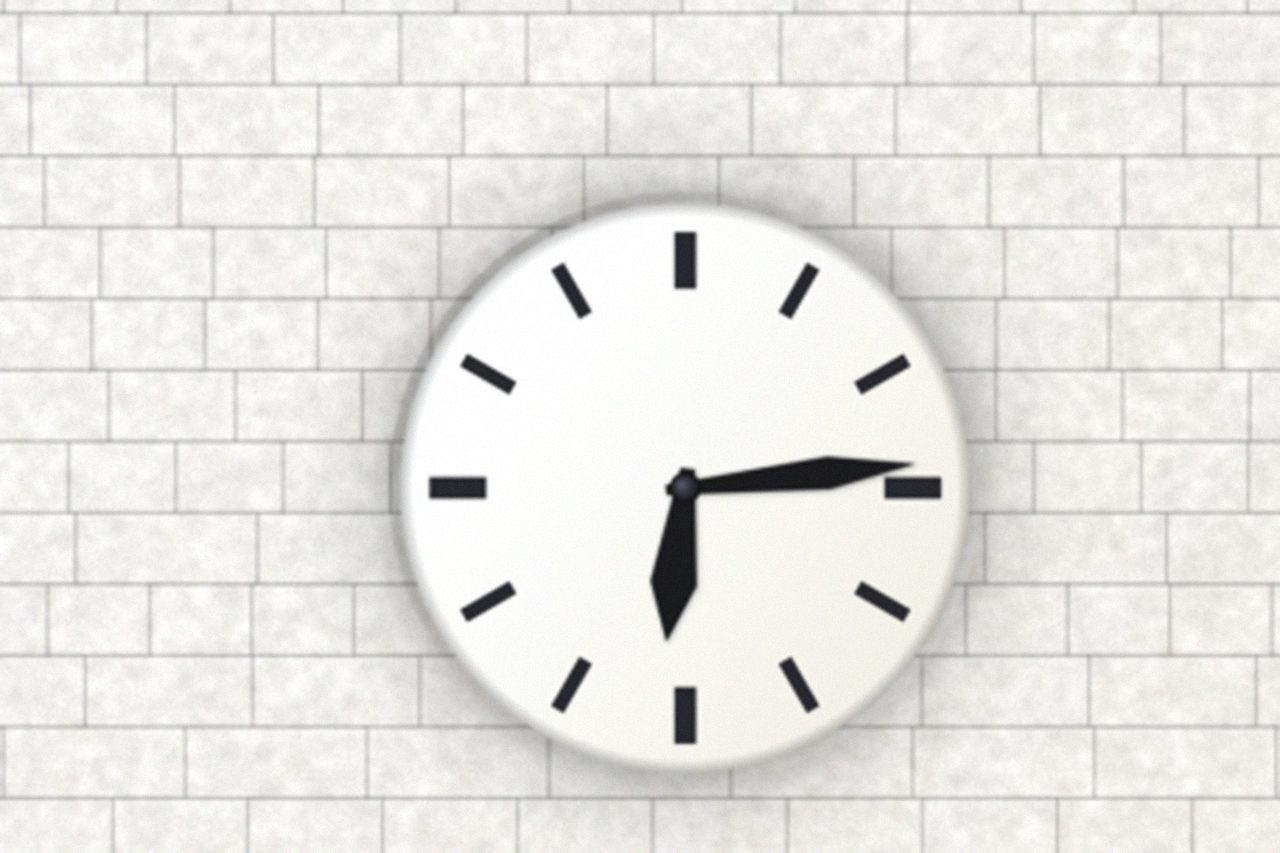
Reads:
6,14
